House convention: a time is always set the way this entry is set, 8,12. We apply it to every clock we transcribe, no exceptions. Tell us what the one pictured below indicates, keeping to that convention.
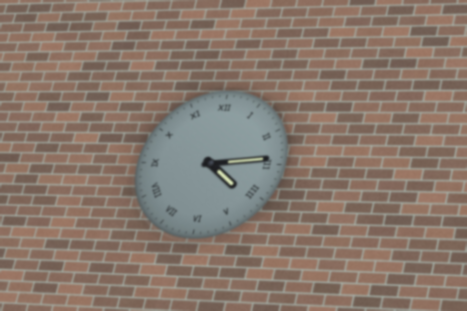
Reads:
4,14
